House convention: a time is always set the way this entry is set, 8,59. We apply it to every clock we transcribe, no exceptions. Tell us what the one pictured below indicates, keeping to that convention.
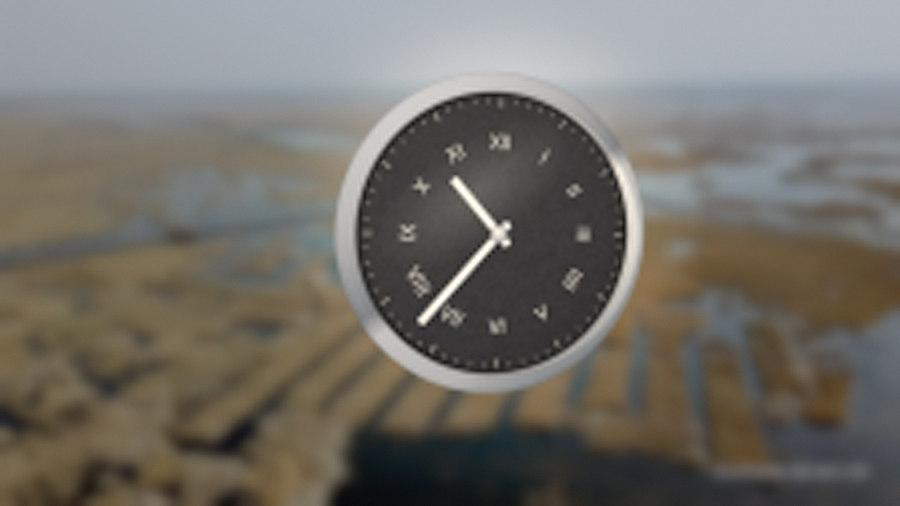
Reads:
10,37
